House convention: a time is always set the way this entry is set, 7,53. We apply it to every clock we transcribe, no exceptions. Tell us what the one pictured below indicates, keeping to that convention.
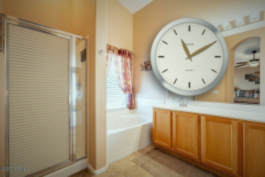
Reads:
11,10
